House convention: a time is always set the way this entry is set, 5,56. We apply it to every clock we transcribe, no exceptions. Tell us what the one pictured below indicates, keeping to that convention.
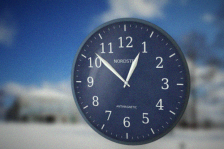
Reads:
12,52
